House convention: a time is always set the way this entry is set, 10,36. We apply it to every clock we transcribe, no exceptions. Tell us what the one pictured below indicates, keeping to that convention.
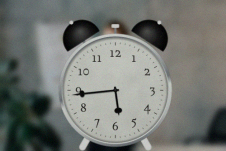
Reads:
5,44
